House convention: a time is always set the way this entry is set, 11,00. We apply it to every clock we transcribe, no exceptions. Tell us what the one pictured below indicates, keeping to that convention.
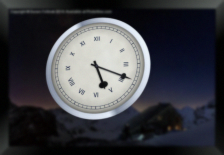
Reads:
5,19
